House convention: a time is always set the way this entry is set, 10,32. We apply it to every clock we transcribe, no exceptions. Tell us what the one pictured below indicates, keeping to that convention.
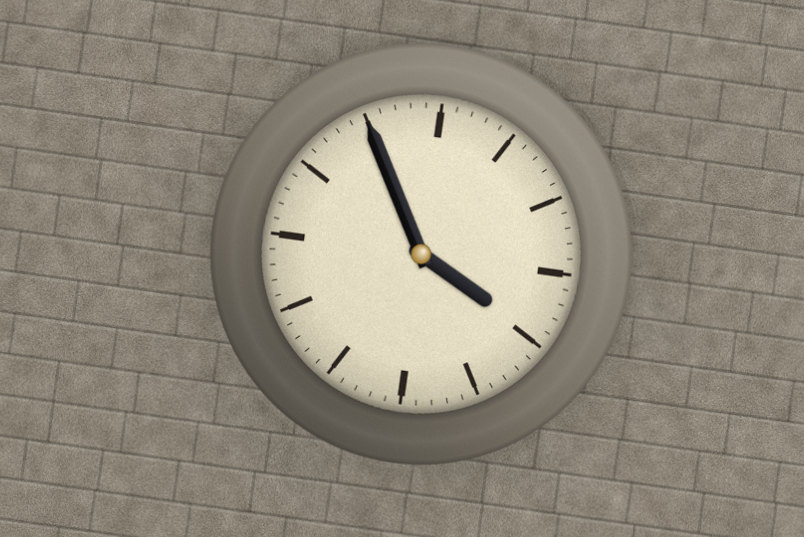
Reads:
3,55
